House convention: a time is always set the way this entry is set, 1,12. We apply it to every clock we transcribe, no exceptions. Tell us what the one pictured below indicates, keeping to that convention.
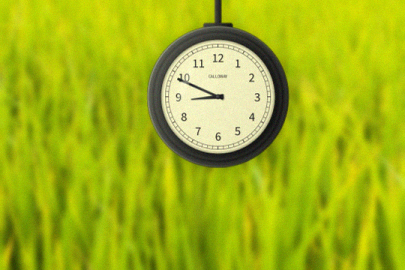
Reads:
8,49
